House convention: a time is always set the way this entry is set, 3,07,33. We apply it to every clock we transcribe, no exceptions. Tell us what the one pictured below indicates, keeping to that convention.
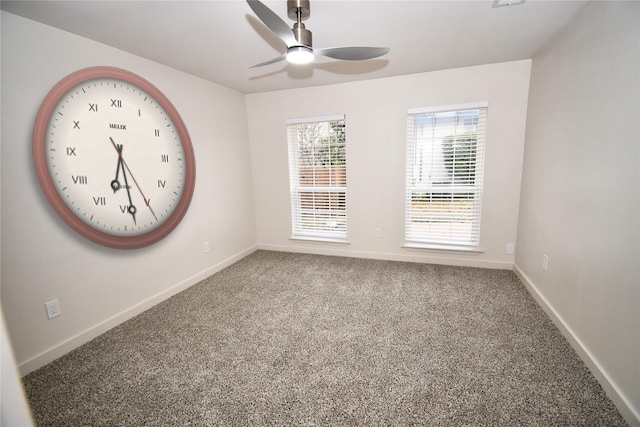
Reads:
6,28,25
